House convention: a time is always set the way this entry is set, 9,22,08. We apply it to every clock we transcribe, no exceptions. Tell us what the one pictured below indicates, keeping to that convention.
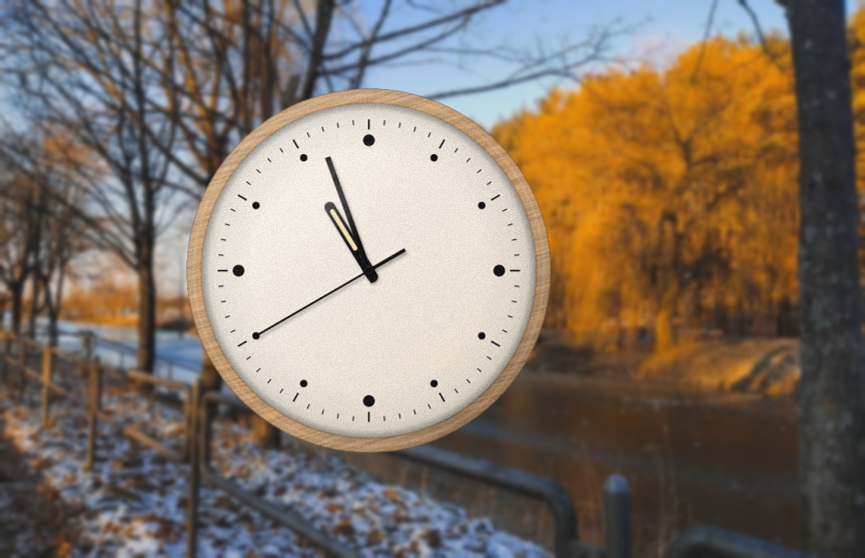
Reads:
10,56,40
